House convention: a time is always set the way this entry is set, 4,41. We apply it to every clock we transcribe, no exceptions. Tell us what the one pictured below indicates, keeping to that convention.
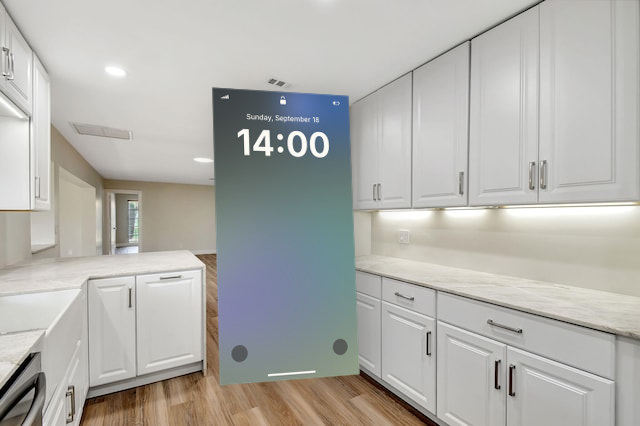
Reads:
14,00
